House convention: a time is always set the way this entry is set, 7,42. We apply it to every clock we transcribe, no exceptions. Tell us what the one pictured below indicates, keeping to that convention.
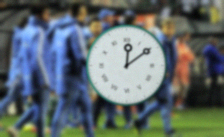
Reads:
12,09
